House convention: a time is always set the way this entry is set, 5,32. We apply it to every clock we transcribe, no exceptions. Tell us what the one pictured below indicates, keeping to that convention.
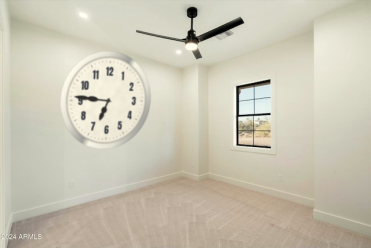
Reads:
6,46
